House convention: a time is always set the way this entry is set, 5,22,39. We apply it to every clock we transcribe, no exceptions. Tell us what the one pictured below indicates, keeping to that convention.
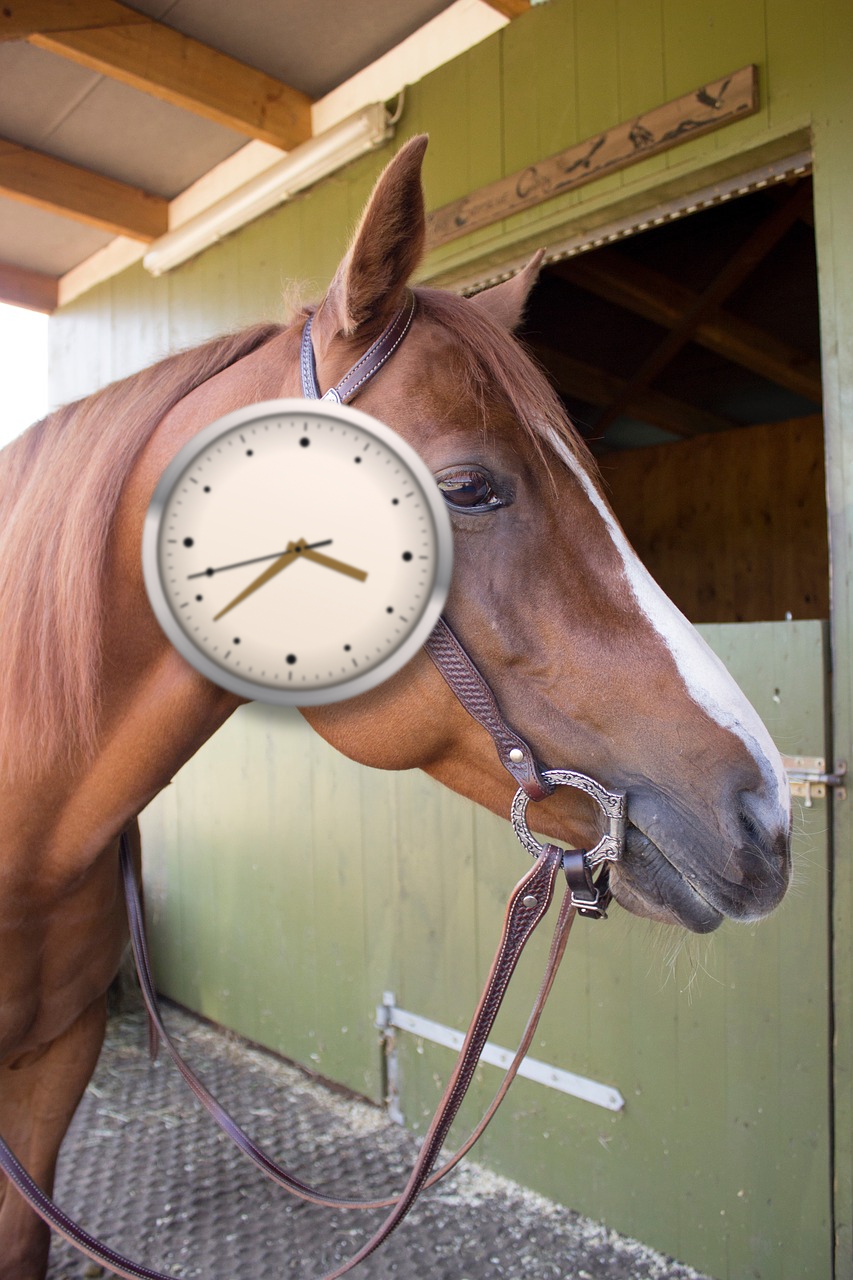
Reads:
3,37,42
